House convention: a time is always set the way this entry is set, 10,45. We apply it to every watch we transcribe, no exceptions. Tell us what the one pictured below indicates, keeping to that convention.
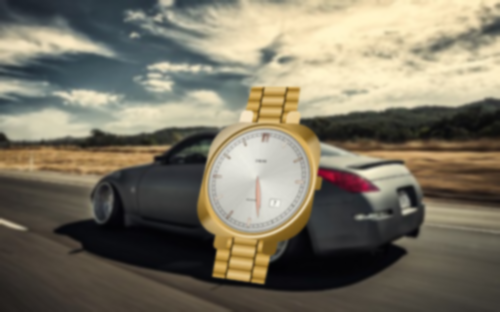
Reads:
5,28
